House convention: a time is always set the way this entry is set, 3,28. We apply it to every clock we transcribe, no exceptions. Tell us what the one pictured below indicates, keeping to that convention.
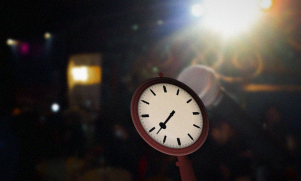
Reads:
7,38
